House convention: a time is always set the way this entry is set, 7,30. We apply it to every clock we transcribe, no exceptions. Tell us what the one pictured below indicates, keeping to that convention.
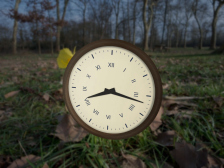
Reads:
8,17
